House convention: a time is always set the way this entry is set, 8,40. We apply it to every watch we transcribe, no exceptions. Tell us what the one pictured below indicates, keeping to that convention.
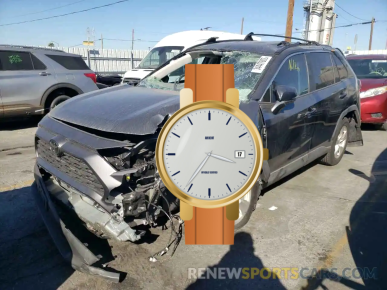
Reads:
3,36
